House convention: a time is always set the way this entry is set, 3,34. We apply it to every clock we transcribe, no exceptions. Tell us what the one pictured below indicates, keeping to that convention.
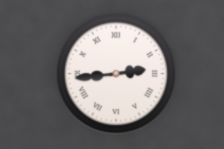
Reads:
2,44
